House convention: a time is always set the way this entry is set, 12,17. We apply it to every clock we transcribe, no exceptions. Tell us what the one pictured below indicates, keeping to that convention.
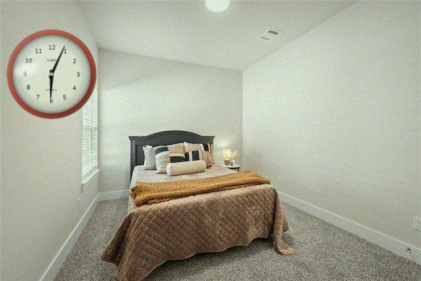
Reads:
6,04
